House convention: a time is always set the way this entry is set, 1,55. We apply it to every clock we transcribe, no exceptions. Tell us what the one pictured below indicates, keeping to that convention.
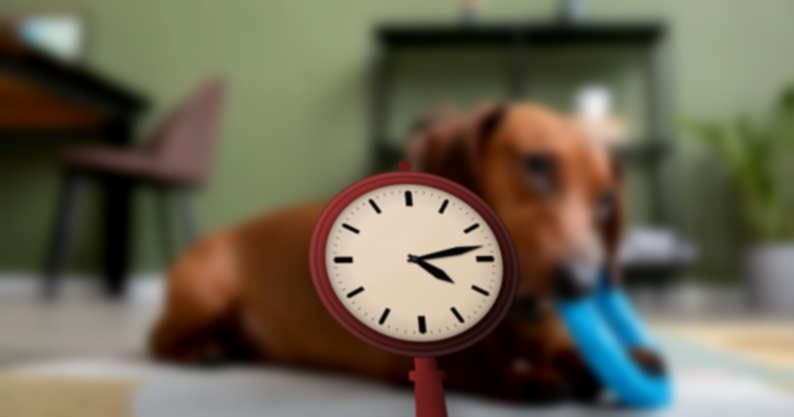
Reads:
4,13
